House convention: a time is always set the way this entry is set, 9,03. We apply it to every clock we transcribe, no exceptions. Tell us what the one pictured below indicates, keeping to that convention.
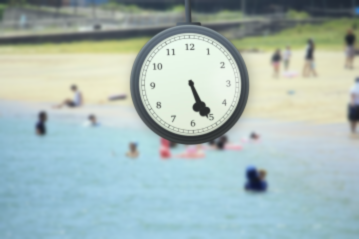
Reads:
5,26
